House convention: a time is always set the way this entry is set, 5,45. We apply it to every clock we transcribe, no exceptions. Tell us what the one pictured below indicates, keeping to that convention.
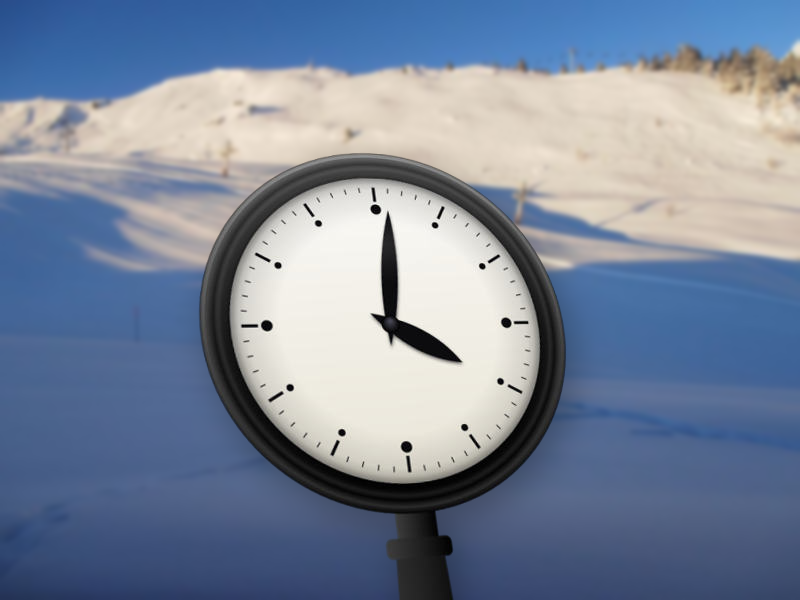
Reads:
4,01
